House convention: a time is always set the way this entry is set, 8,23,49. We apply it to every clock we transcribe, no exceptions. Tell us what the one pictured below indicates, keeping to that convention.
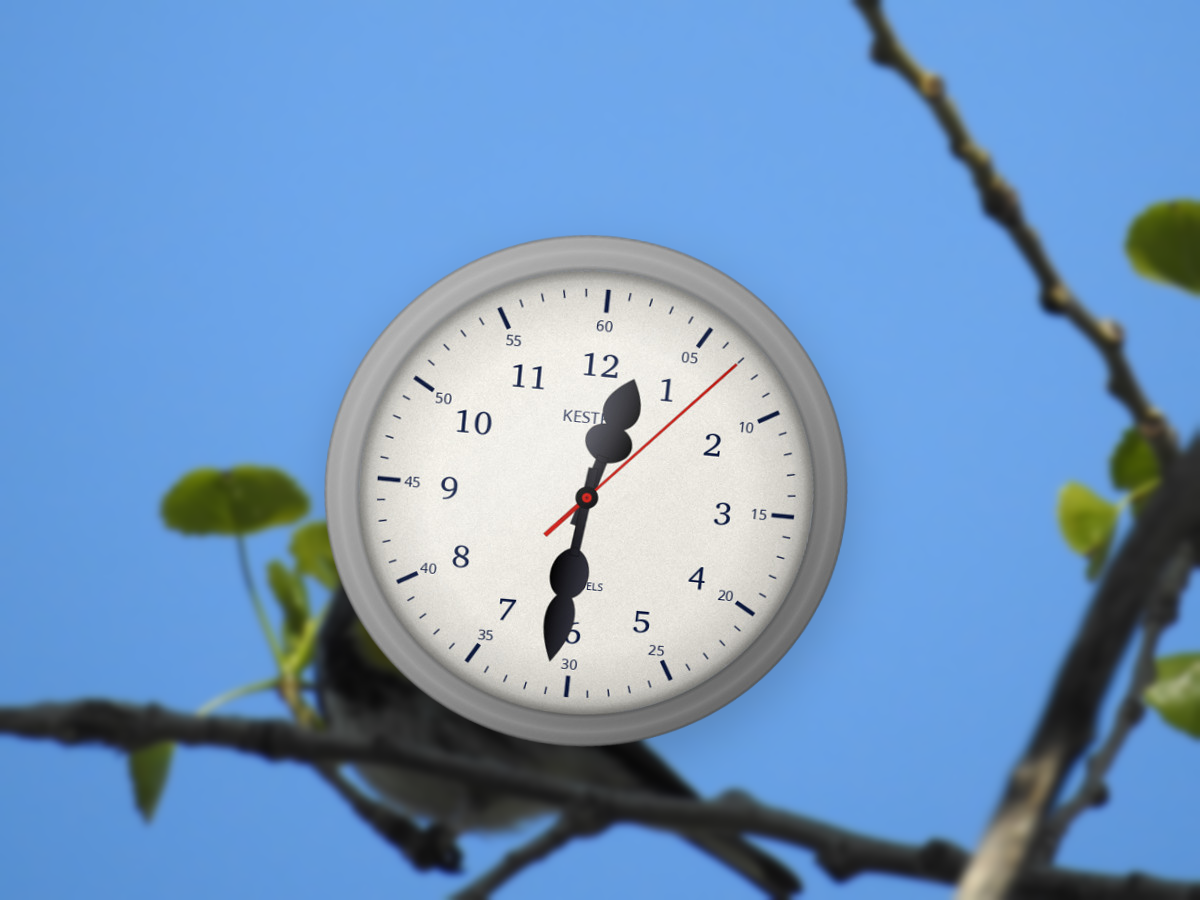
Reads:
12,31,07
